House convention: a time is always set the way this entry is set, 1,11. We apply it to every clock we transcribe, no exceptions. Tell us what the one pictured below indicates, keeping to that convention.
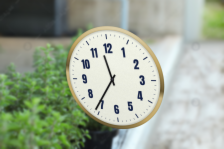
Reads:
11,36
